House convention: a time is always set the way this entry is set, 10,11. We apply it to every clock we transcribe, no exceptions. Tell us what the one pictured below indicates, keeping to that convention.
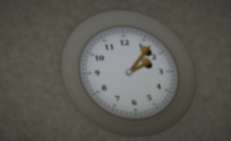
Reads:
2,07
